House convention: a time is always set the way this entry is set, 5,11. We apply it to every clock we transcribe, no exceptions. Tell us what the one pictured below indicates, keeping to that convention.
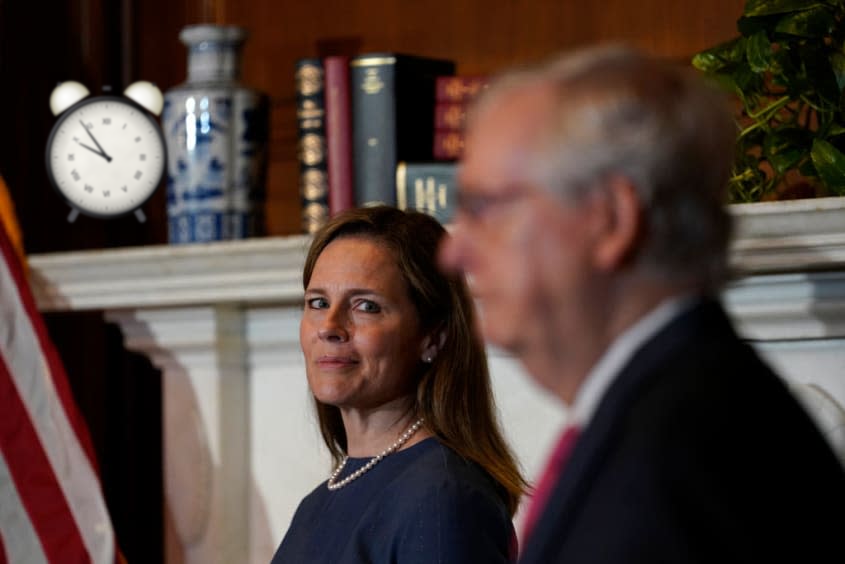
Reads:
9,54
